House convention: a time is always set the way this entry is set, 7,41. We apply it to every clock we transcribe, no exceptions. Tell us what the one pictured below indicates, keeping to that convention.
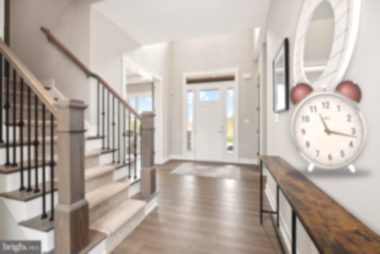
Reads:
11,17
